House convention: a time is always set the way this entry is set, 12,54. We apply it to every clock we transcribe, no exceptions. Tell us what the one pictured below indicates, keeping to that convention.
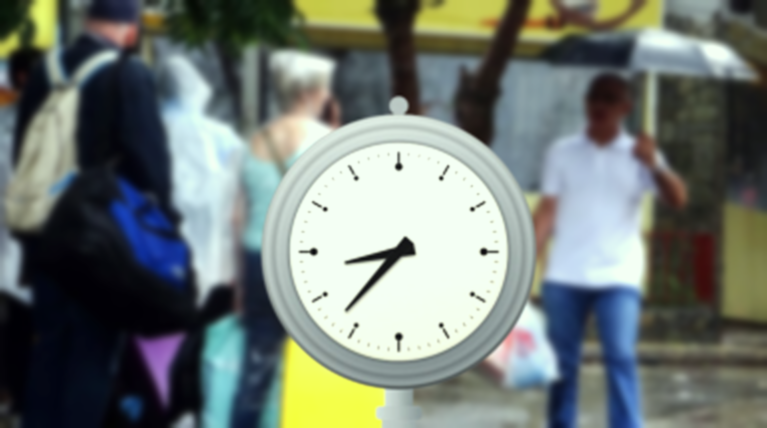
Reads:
8,37
